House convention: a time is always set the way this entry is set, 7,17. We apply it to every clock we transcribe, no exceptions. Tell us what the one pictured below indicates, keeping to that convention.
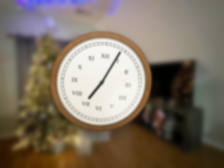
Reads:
7,04
